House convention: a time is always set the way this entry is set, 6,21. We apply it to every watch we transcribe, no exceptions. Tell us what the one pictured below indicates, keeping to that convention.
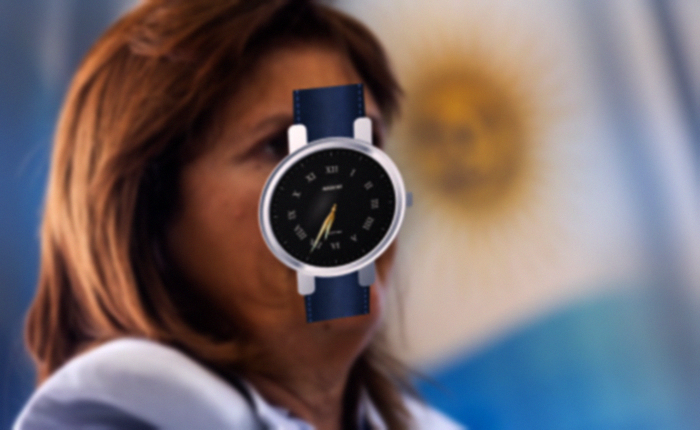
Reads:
6,35
